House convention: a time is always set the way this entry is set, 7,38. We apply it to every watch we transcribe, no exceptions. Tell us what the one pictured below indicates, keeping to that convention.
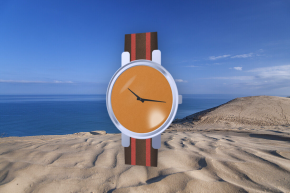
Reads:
10,16
